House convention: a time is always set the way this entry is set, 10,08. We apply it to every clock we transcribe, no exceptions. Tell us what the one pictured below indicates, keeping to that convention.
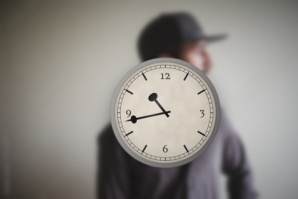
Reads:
10,43
